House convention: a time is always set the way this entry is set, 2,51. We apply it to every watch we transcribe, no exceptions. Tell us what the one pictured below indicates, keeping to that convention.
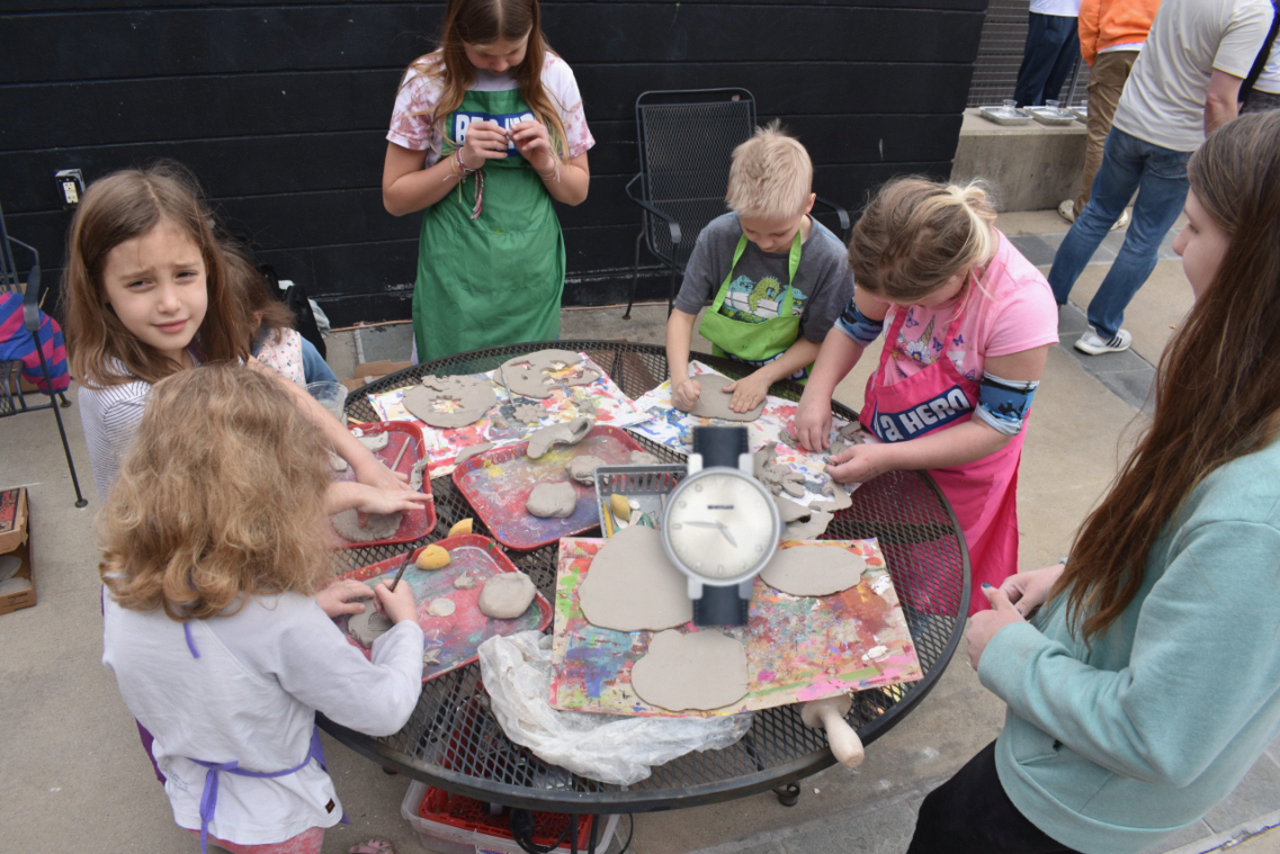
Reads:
4,46
